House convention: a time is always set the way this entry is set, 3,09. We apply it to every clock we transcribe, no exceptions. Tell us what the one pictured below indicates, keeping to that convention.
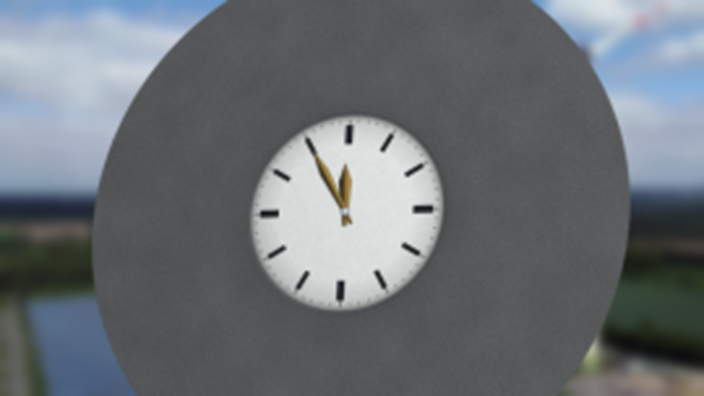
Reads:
11,55
